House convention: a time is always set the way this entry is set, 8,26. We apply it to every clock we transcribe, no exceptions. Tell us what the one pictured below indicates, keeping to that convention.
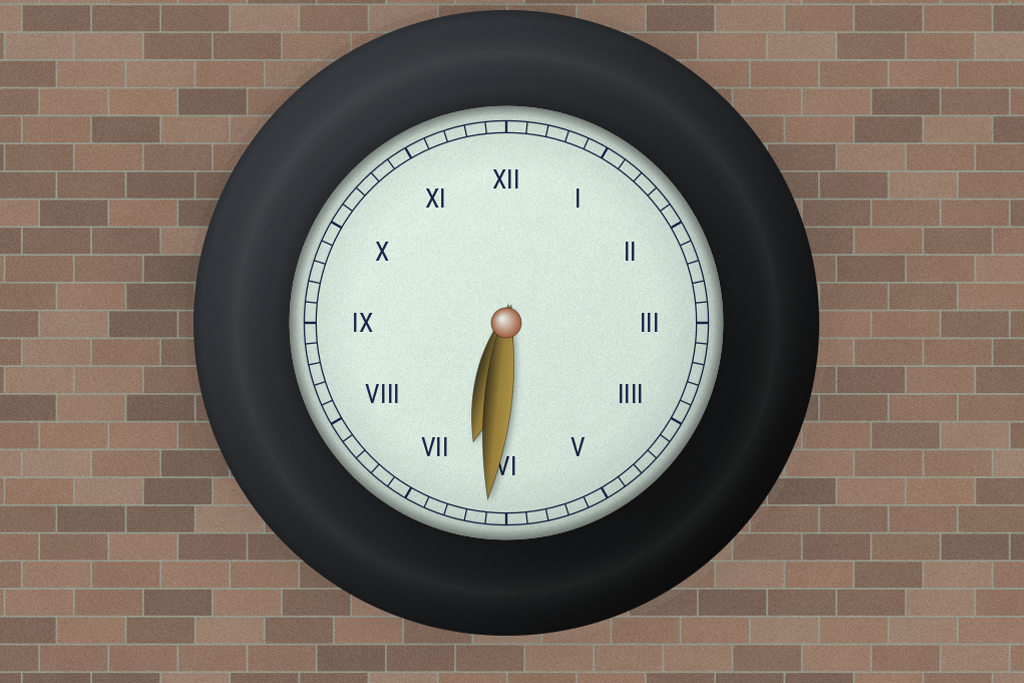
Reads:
6,31
